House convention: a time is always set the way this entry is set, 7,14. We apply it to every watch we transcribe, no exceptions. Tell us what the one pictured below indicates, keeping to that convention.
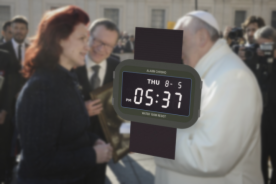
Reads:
5,37
